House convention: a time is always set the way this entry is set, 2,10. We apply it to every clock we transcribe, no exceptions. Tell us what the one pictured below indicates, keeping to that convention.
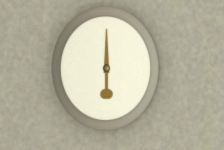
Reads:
6,00
